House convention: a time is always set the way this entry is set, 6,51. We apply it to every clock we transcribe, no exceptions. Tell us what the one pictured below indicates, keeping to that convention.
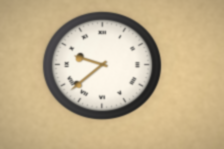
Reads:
9,38
